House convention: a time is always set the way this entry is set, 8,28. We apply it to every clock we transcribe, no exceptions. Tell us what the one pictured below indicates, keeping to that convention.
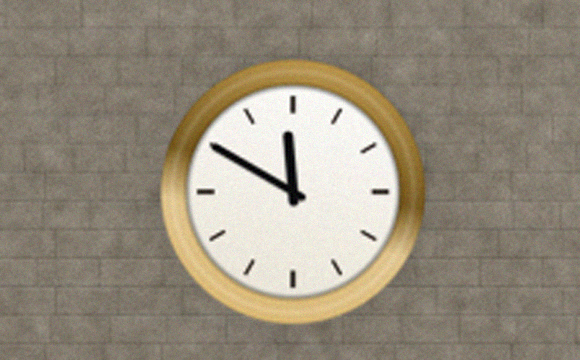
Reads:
11,50
